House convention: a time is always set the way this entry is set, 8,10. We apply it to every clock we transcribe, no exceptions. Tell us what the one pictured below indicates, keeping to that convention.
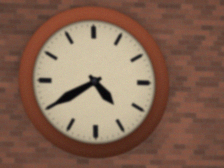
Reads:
4,40
